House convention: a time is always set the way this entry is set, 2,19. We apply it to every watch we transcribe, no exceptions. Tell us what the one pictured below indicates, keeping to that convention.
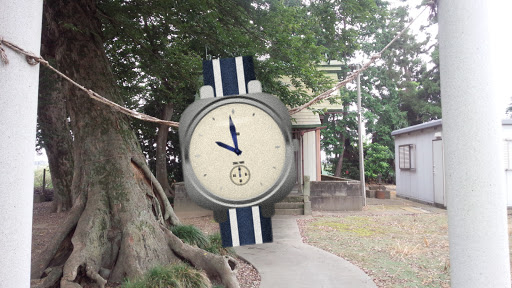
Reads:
9,59
